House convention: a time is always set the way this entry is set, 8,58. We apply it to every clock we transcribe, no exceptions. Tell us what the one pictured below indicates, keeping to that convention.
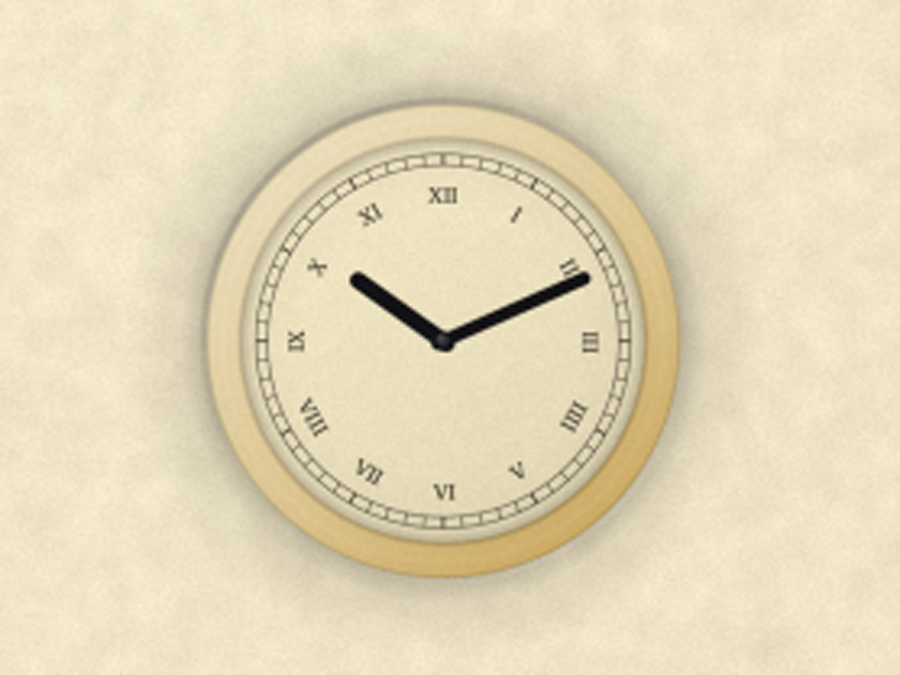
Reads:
10,11
